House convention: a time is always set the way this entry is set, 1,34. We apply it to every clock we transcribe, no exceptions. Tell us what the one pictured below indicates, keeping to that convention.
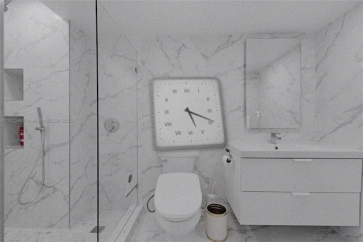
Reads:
5,19
